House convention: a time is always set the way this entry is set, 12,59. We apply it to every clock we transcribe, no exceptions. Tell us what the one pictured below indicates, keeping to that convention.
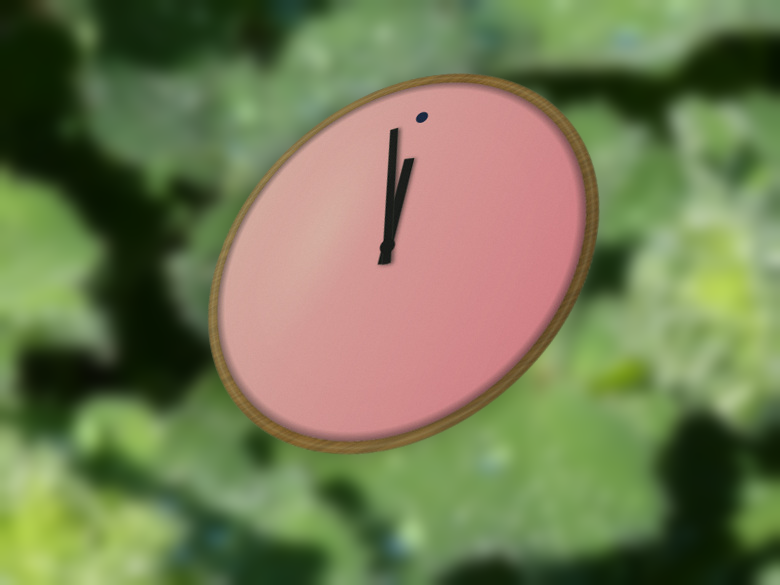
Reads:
11,58
